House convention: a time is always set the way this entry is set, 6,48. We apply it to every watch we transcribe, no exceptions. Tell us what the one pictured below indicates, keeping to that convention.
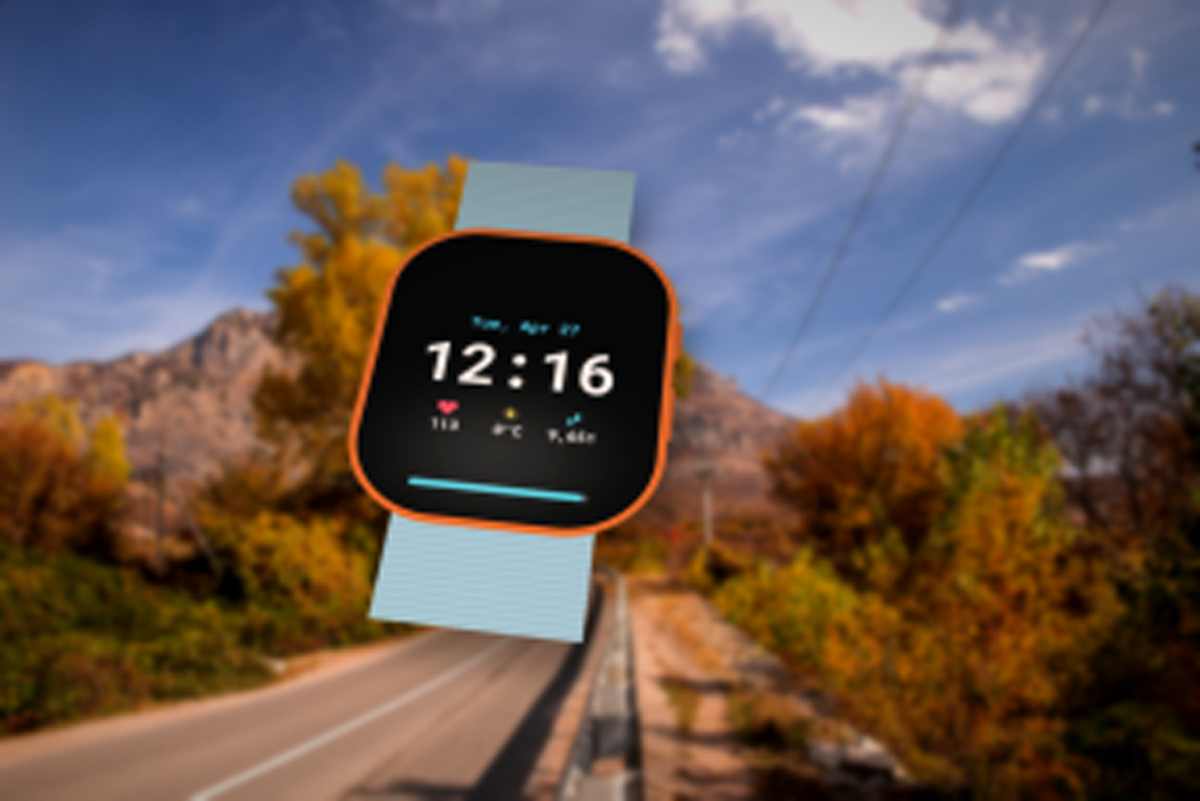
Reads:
12,16
